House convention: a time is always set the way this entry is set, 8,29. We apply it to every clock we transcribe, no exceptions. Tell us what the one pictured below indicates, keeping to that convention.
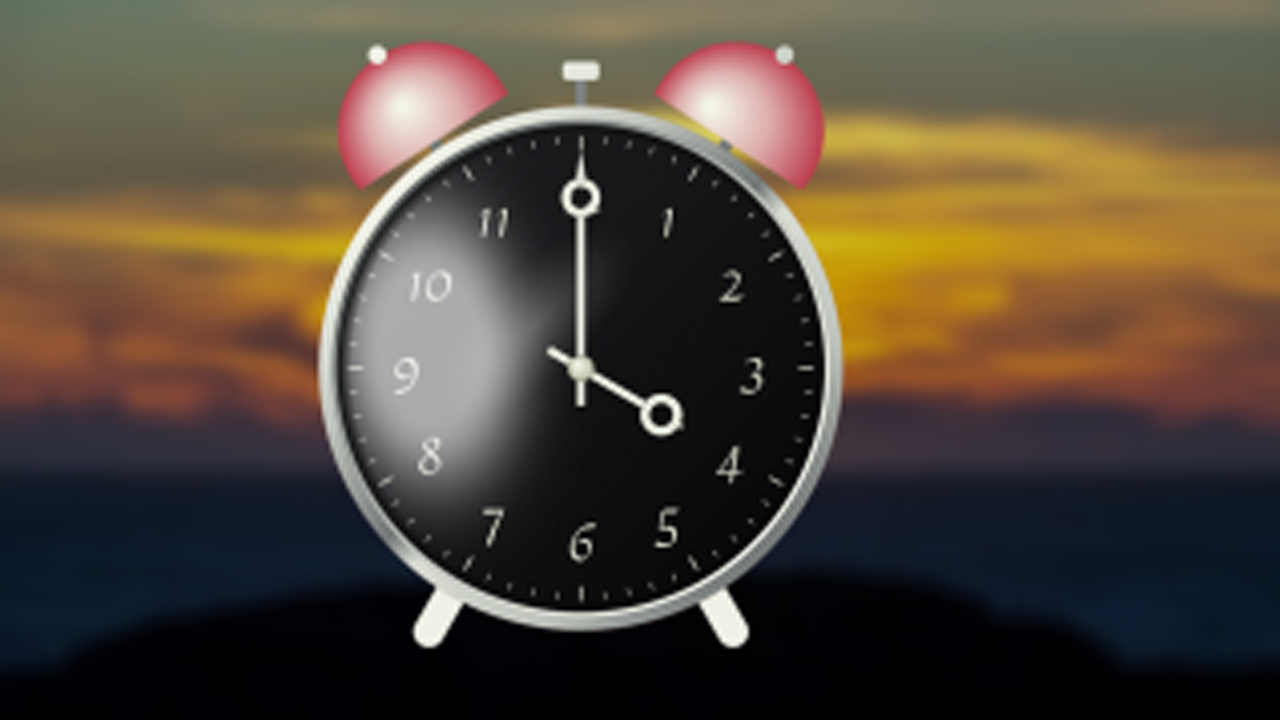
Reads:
4,00
